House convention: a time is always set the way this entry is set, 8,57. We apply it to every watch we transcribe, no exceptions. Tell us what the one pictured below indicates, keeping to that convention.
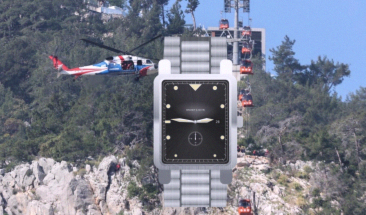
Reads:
2,46
